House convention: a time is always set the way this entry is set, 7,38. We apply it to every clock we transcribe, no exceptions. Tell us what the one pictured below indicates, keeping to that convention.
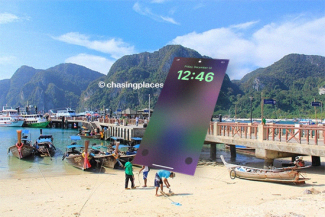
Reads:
12,46
